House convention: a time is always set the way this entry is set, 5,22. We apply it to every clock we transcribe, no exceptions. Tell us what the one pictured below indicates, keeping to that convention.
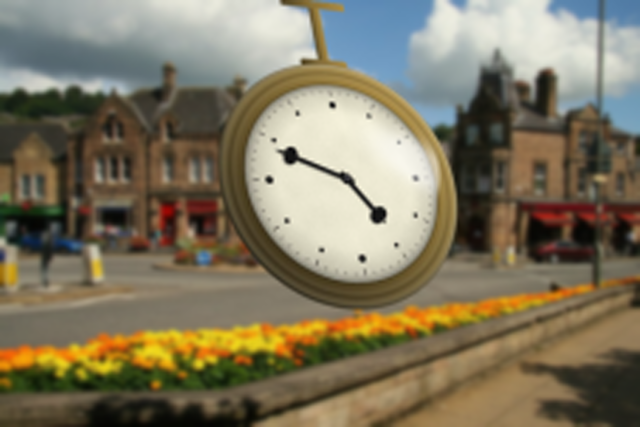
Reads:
4,49
